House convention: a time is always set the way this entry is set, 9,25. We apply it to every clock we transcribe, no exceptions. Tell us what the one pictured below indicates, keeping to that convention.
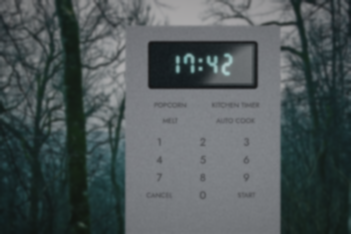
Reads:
17,42
